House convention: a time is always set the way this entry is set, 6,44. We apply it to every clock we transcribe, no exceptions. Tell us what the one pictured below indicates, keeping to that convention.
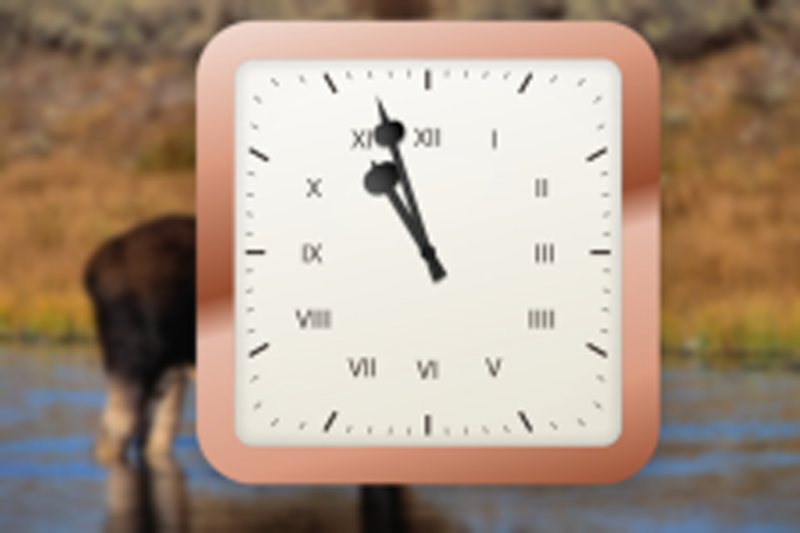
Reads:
10,57
